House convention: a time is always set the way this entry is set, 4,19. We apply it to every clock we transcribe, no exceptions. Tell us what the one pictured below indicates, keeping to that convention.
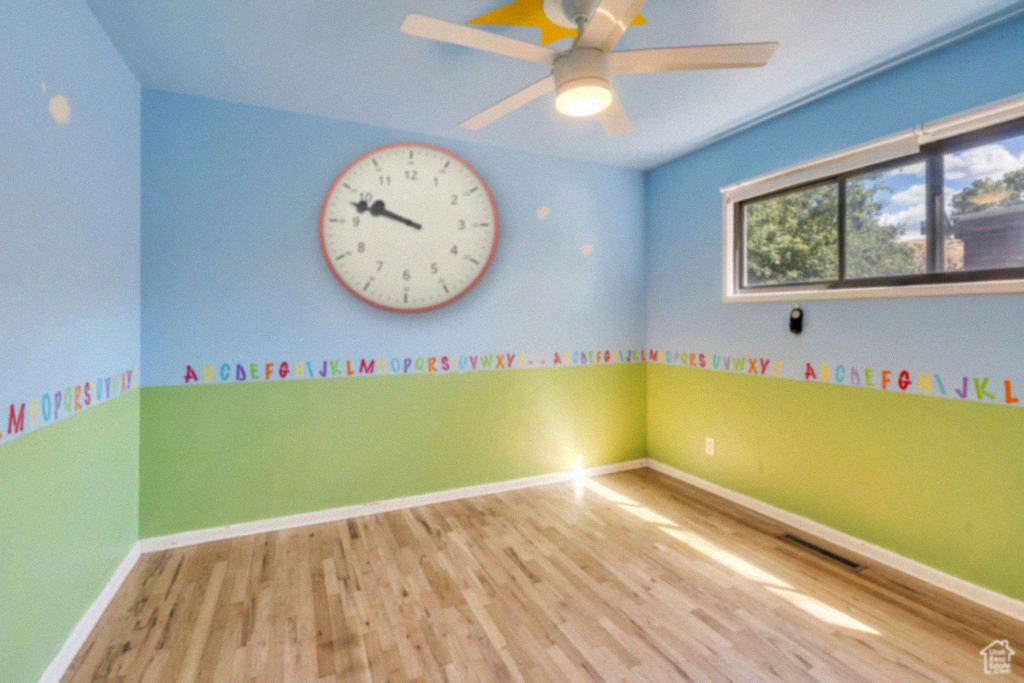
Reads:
9,48
